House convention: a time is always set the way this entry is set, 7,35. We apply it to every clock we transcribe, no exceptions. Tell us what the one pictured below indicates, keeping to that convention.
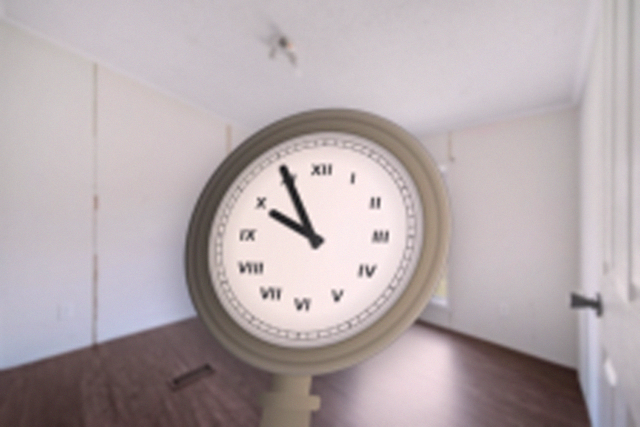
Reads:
9,55
